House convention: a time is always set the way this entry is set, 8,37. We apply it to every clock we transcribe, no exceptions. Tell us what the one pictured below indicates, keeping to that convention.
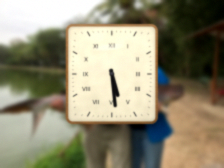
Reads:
5,29
